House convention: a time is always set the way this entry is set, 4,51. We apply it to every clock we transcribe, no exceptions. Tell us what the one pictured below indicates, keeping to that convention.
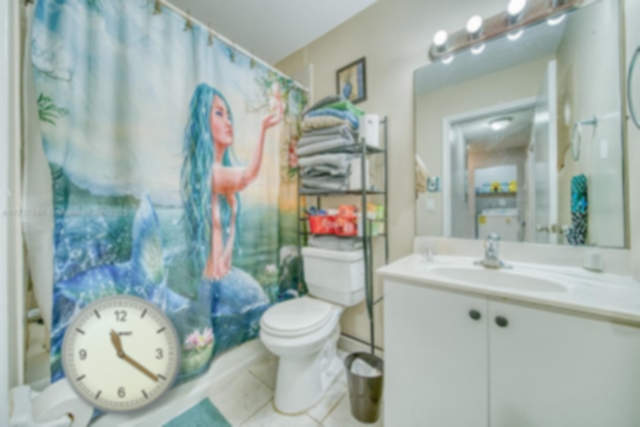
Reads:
11,21
